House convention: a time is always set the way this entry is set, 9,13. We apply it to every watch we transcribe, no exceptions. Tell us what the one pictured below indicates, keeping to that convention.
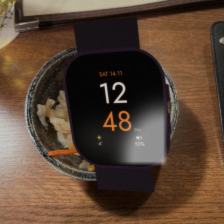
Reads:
12,48
